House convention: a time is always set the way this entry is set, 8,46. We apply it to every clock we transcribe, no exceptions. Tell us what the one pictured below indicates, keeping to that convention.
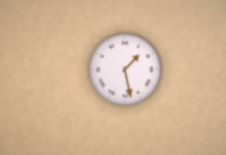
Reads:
1,28
